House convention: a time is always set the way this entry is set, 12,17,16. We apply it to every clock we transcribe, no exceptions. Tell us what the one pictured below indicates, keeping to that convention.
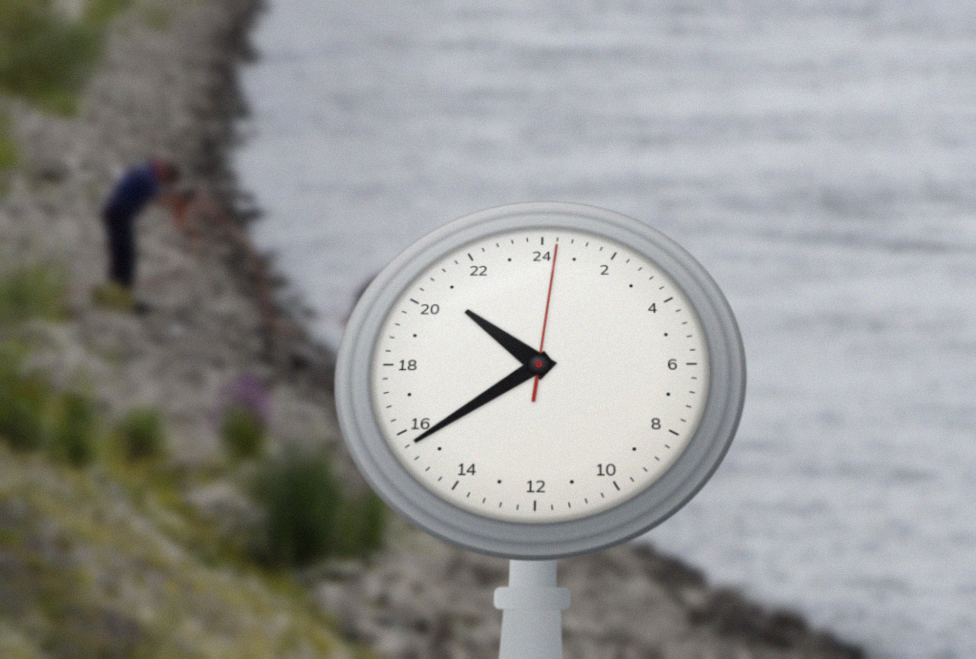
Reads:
20,39,01
